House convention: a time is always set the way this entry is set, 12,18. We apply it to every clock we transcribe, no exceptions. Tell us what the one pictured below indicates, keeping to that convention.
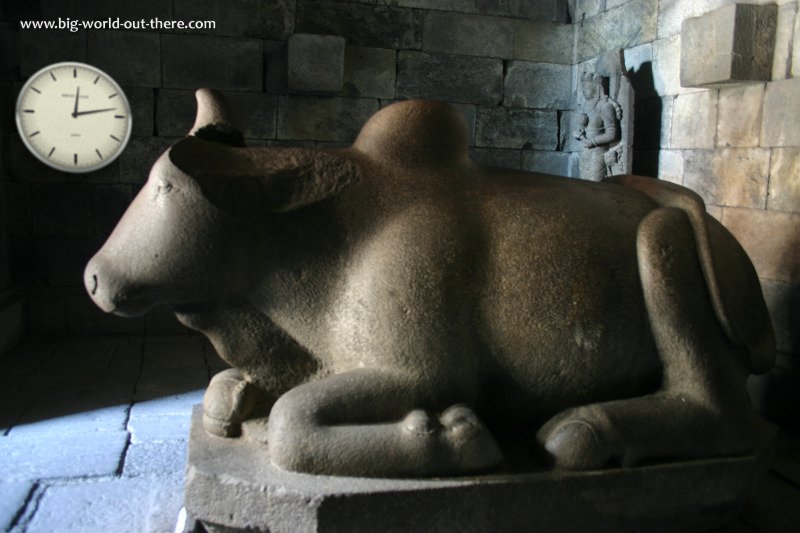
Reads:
12,13
